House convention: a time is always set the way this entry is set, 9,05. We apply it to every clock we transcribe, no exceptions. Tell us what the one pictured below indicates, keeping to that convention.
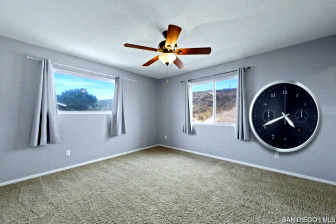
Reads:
4,41
